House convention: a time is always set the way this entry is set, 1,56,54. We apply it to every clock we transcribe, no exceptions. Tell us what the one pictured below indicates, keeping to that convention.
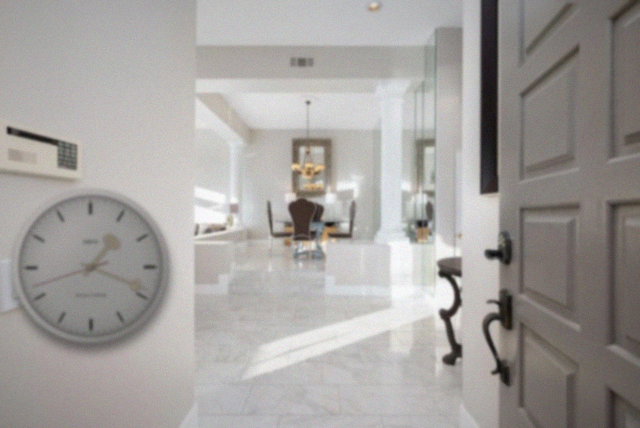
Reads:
1,18,42
